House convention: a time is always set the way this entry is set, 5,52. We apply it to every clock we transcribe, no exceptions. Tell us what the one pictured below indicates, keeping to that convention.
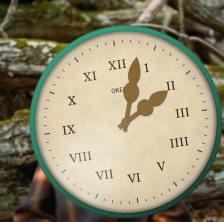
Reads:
2,03
